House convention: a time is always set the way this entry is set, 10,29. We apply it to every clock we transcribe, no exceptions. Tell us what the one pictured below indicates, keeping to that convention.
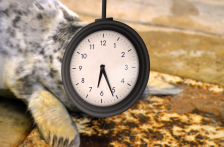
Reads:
6,26
